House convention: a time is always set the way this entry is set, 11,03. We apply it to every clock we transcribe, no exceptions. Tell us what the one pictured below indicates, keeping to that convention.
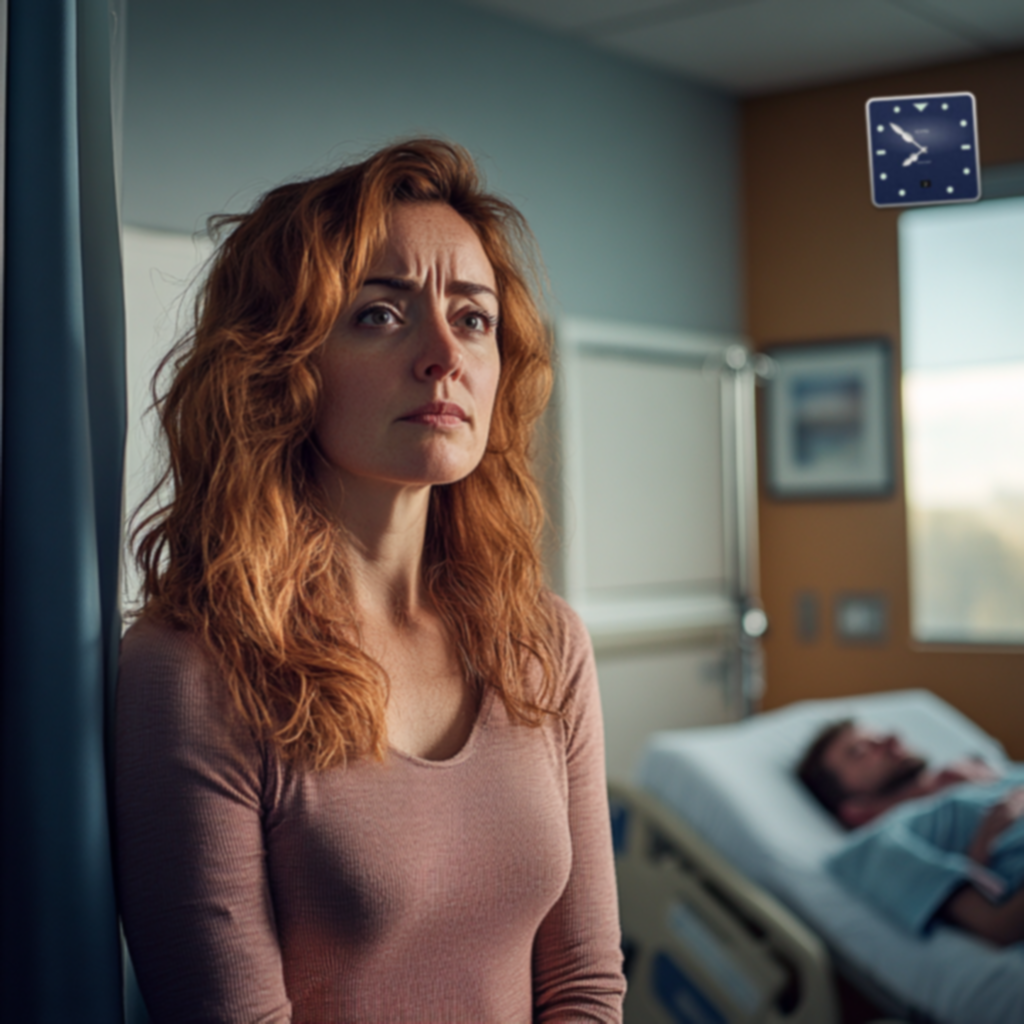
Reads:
7,52
